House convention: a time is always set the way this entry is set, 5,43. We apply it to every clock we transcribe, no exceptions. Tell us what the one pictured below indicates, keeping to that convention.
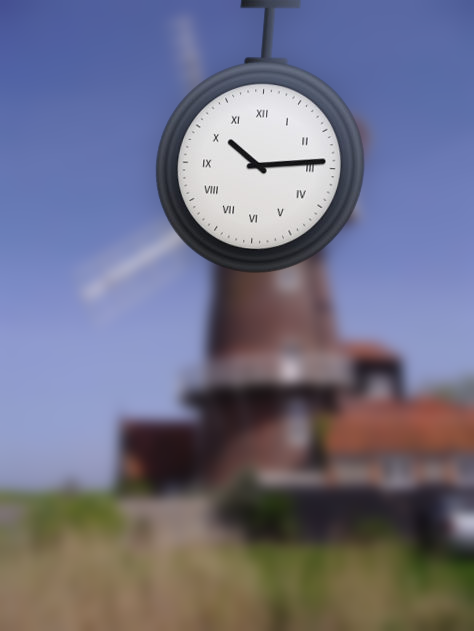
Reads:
10,14
